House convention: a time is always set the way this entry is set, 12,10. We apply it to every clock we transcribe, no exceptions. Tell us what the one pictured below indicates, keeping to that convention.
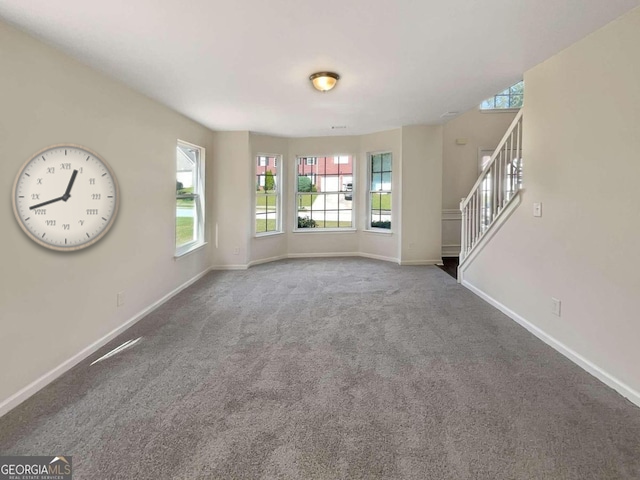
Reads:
12,42
